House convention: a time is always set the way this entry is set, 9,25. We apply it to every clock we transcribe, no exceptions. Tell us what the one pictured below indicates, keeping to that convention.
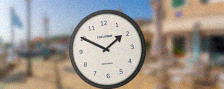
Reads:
1,50
